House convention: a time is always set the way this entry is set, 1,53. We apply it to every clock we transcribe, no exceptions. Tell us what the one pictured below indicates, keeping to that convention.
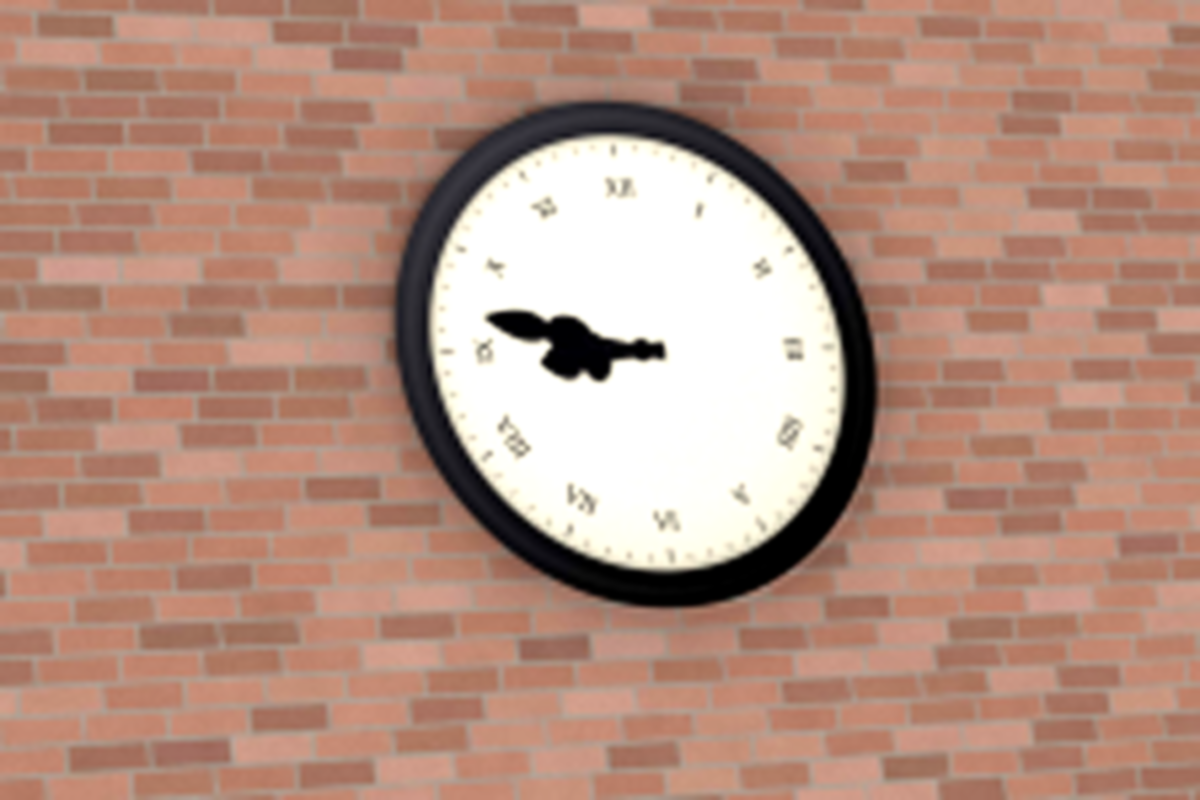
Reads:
8,47
